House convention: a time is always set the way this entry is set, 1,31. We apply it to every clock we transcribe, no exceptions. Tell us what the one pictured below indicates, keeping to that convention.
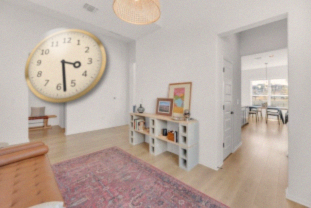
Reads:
3,28
